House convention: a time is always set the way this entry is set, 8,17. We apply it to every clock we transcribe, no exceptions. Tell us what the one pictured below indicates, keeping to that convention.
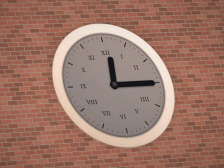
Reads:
12,15
